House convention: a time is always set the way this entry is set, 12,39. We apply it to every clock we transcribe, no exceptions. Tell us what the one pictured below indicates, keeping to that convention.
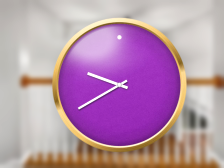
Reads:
9,40
